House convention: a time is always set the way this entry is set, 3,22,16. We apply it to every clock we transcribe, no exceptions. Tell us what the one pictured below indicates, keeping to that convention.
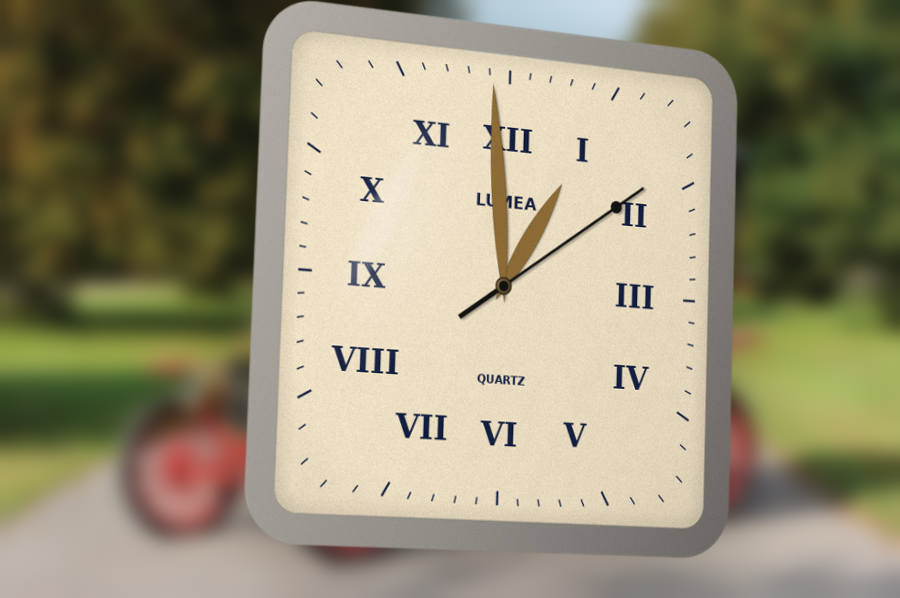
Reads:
12,59,09
